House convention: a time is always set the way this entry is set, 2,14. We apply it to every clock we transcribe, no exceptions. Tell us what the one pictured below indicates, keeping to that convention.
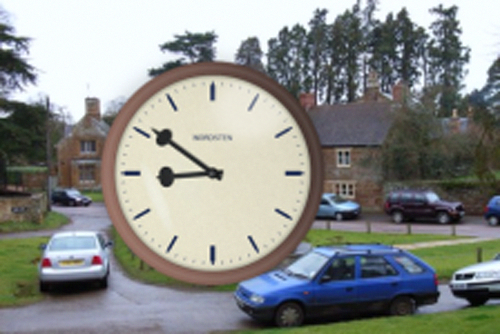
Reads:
8,51
